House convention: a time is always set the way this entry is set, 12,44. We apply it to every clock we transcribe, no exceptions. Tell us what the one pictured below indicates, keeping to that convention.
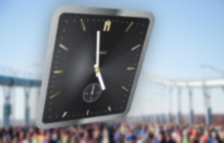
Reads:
4,58
